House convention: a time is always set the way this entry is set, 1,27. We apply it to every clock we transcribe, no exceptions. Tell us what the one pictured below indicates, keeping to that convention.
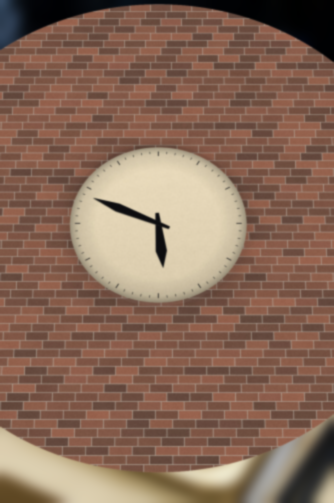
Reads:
5,49
